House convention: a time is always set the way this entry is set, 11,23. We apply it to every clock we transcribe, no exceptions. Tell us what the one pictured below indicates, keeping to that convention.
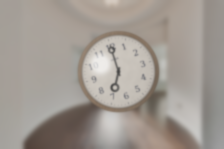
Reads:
7,00
